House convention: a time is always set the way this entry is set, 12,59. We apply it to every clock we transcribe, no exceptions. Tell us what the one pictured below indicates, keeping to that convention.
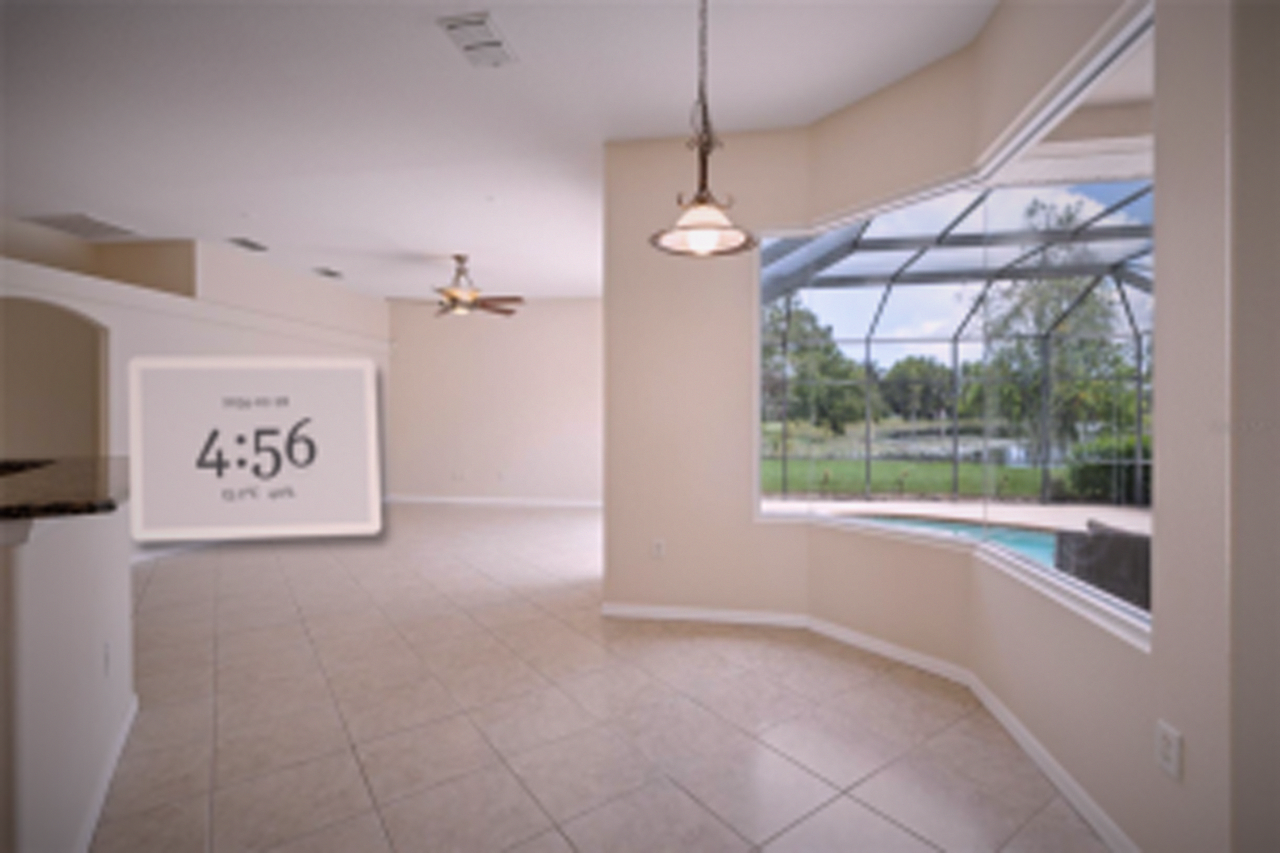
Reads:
4,56
